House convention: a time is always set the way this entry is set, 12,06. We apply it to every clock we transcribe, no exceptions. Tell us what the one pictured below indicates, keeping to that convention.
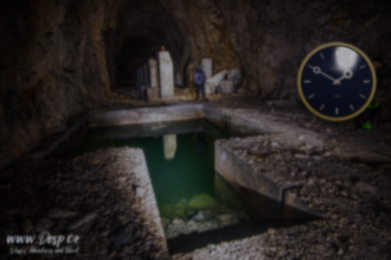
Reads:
1,50
